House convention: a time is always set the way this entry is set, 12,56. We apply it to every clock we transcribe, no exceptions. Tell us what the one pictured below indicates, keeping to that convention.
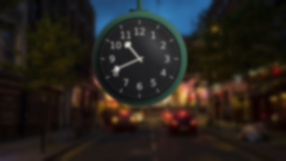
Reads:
10,41
